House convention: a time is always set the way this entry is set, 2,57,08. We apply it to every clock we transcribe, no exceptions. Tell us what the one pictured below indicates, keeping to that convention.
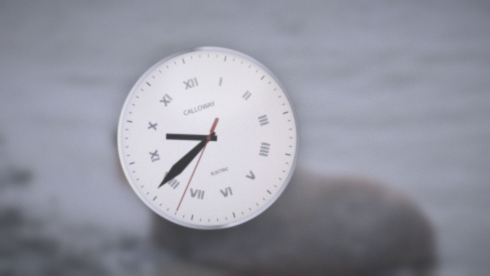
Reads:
9,40,37
